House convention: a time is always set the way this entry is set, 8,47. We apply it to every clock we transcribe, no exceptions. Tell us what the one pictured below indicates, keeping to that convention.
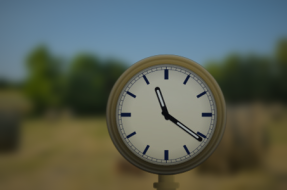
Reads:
11,21
